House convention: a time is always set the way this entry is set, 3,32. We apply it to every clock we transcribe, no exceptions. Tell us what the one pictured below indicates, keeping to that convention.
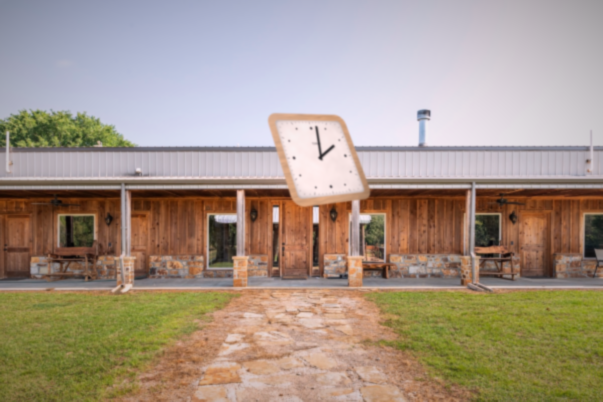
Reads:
2,02
